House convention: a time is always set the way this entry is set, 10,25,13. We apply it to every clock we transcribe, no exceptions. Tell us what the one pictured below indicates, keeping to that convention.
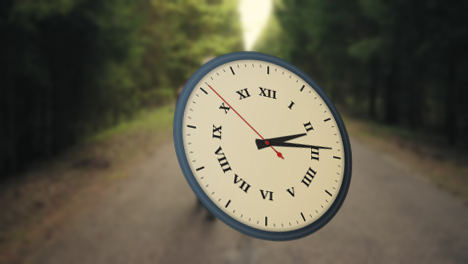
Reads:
2,13,51
